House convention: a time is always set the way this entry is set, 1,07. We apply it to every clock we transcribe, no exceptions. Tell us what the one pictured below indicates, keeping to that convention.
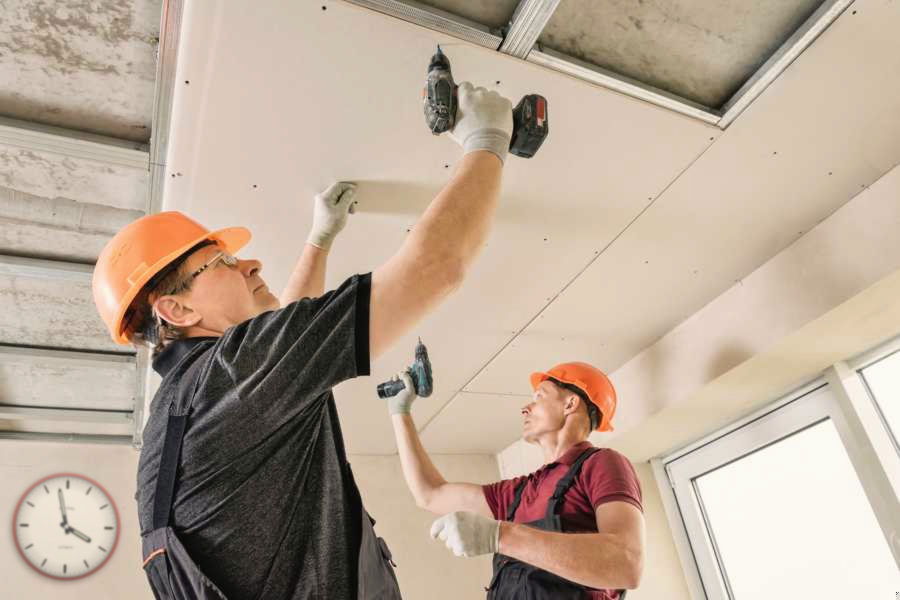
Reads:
3,58
